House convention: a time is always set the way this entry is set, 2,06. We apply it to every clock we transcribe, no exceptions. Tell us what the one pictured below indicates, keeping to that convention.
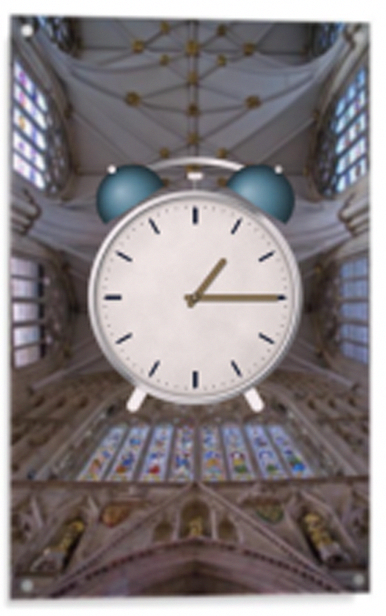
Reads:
1,15
